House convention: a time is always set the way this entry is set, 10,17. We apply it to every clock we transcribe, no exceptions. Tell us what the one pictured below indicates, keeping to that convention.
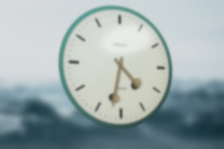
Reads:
4,32
